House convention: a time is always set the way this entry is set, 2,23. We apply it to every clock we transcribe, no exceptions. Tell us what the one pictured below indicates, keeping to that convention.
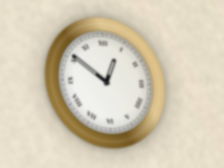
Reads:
12,51
